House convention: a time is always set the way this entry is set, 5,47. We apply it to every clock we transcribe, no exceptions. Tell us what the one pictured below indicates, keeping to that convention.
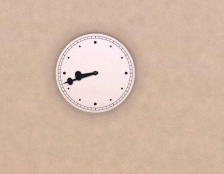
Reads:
8,42
